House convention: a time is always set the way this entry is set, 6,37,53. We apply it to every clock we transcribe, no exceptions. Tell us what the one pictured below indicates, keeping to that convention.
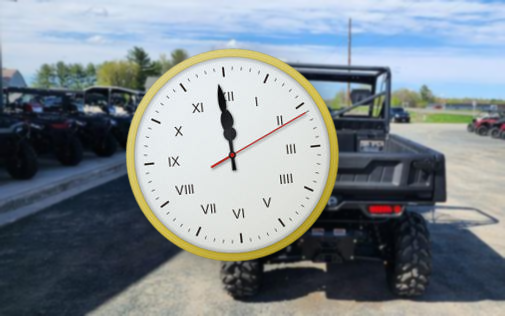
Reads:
11,59,11
